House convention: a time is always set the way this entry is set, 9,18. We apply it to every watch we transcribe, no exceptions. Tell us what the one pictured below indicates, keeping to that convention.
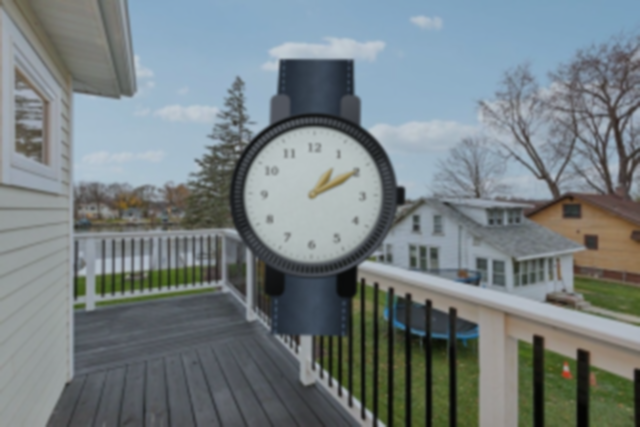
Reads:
1,10
